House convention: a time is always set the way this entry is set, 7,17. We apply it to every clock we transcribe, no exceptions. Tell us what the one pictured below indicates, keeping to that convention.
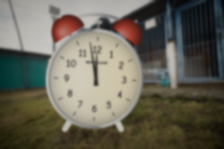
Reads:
11,58
